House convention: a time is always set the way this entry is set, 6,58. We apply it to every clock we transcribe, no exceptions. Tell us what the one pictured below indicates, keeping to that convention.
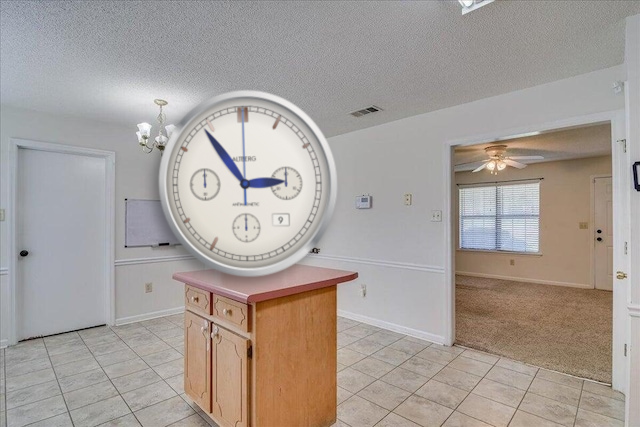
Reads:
2,54
